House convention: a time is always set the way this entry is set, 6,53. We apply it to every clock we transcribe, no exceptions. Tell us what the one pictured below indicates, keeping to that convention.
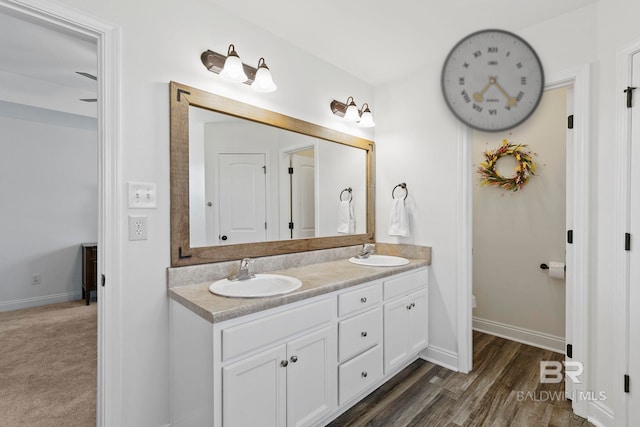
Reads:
7,23
